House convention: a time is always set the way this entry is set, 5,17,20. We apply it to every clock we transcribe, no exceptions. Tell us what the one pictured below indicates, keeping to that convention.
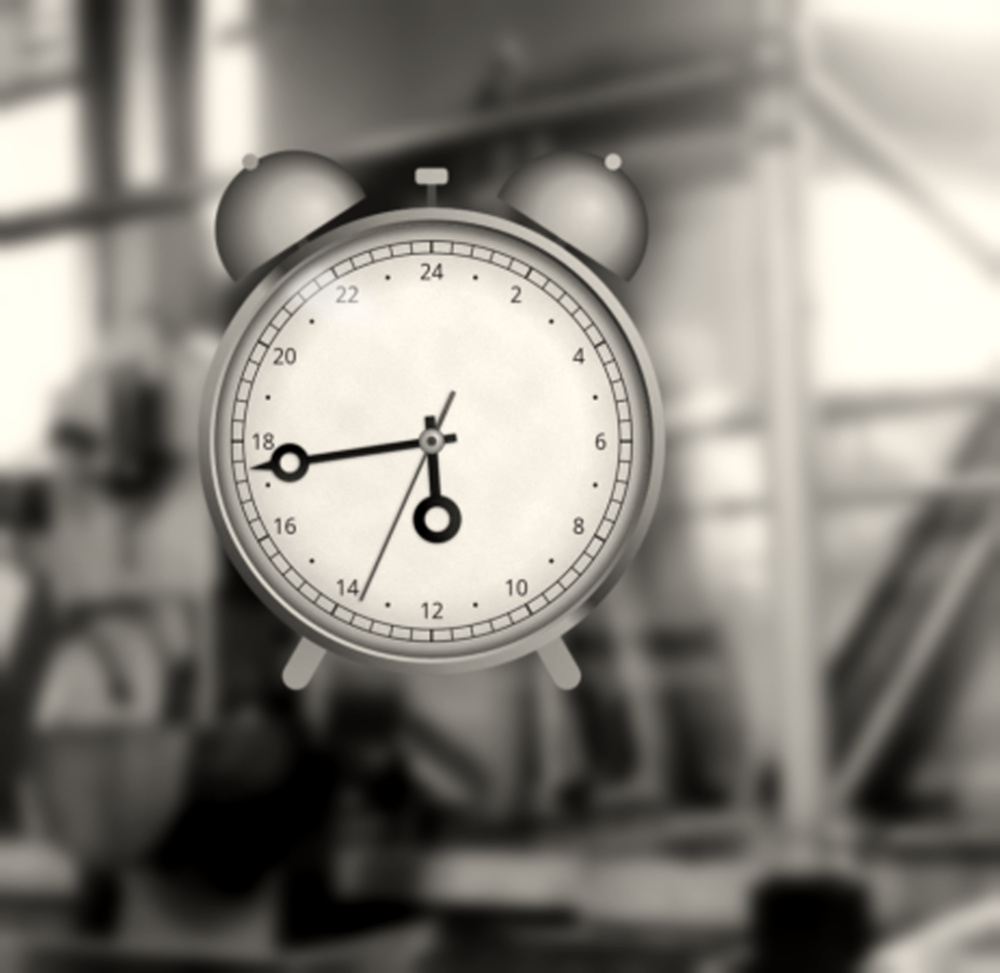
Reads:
11,43,34
